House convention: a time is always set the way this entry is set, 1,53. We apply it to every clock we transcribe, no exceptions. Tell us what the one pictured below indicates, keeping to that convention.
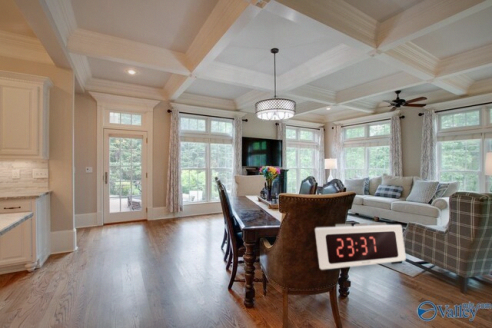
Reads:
23,37
